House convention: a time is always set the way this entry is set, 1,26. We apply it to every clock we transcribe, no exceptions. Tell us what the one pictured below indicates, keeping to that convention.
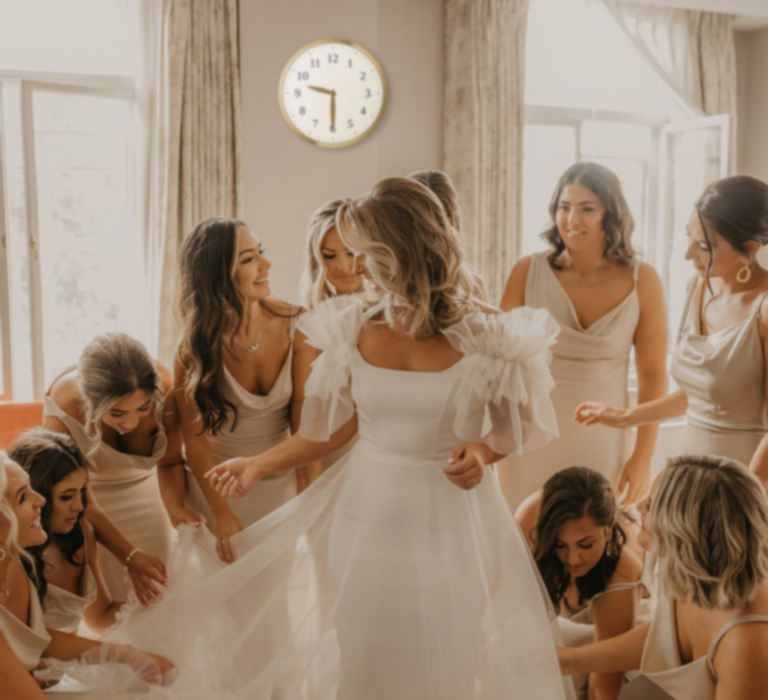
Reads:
9,30
